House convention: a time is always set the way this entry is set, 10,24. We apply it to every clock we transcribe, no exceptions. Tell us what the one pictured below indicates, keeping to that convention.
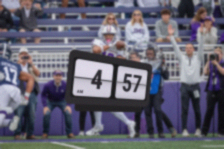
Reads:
4,57
